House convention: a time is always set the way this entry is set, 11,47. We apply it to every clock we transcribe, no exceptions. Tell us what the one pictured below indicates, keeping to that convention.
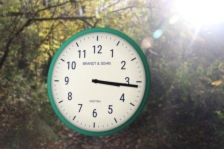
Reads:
3,16
